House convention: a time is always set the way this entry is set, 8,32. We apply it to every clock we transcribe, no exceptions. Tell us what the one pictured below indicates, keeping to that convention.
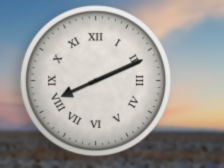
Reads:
8,11
